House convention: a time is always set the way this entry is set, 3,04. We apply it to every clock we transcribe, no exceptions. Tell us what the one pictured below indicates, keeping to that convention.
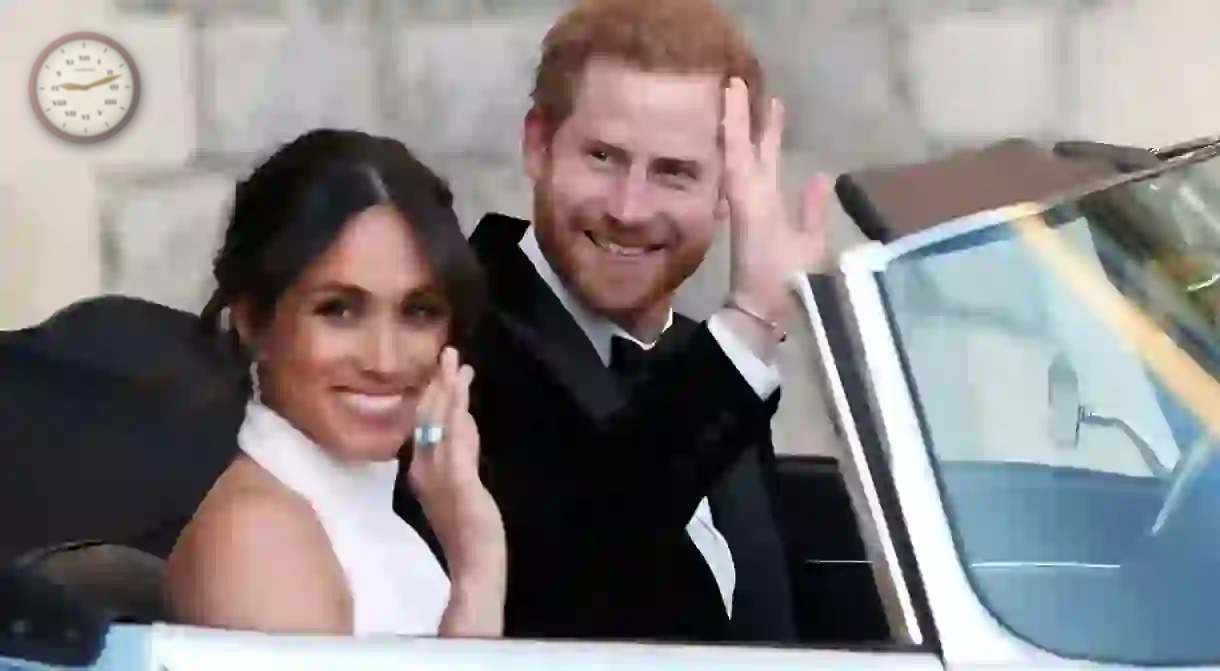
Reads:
9,12
